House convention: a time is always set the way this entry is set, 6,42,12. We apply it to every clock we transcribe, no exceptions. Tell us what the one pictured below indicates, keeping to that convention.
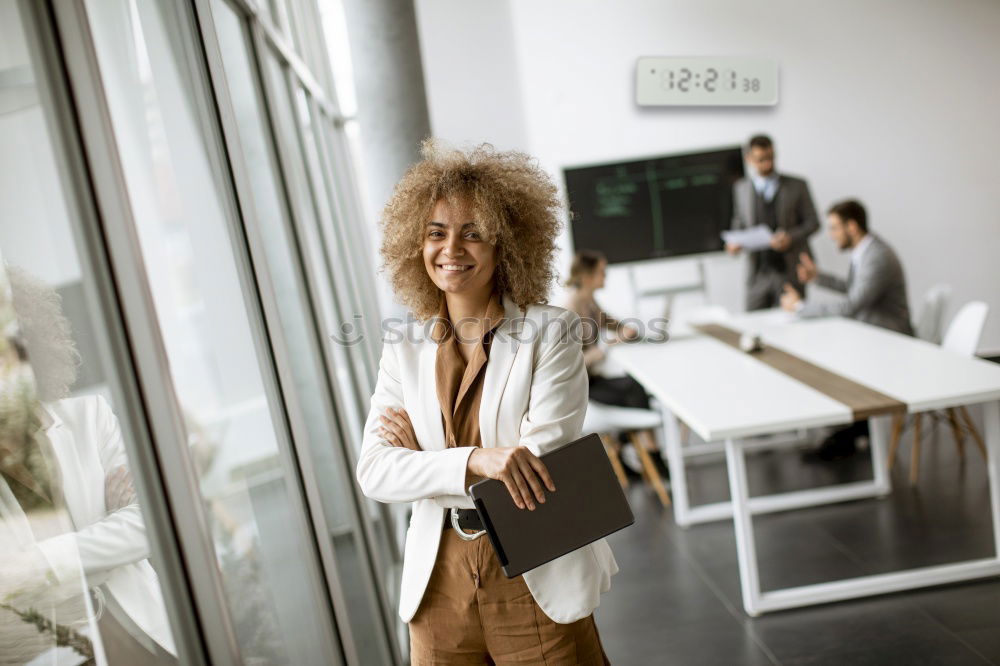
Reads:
12,21,38
